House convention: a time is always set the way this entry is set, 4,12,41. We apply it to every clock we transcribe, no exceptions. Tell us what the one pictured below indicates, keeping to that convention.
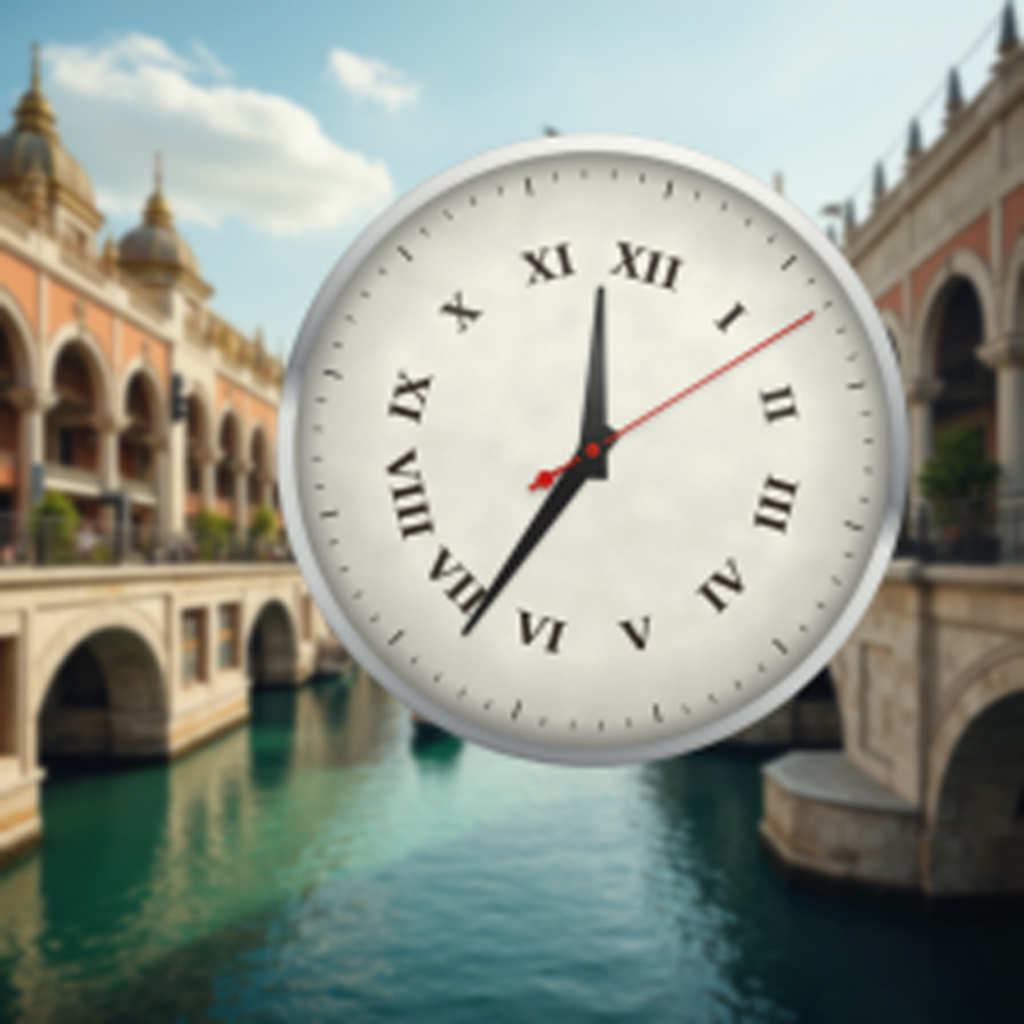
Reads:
11,33,07
